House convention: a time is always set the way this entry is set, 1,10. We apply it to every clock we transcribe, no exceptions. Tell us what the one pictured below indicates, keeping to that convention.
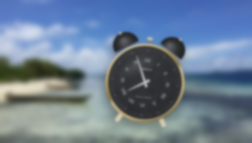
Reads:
7,56
